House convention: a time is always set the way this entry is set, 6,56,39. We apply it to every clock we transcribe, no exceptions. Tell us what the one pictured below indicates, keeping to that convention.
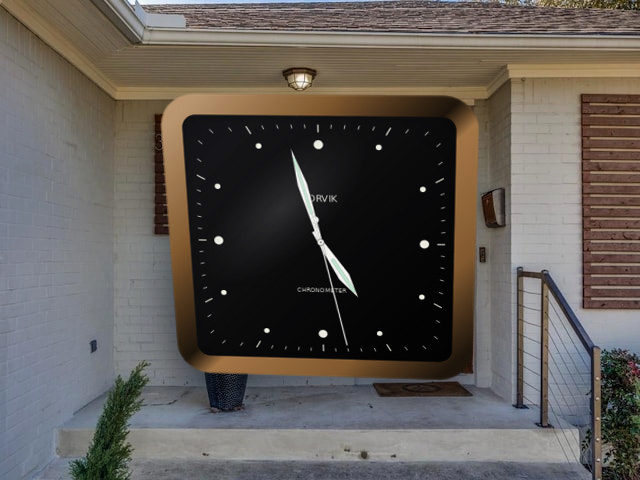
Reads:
4,57,28
